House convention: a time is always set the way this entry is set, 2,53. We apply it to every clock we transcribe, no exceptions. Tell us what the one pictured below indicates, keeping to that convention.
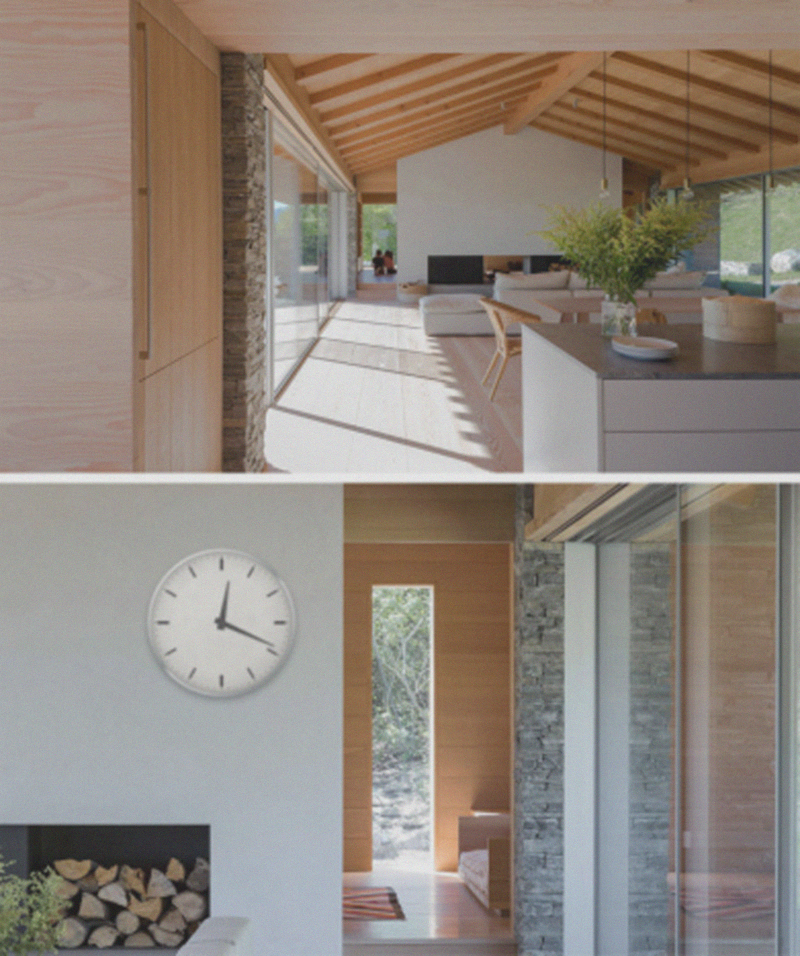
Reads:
12,19
